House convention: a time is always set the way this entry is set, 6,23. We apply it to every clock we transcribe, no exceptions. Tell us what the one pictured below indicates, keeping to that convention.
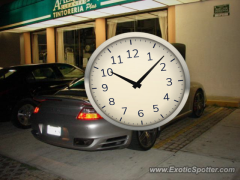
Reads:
10,08
